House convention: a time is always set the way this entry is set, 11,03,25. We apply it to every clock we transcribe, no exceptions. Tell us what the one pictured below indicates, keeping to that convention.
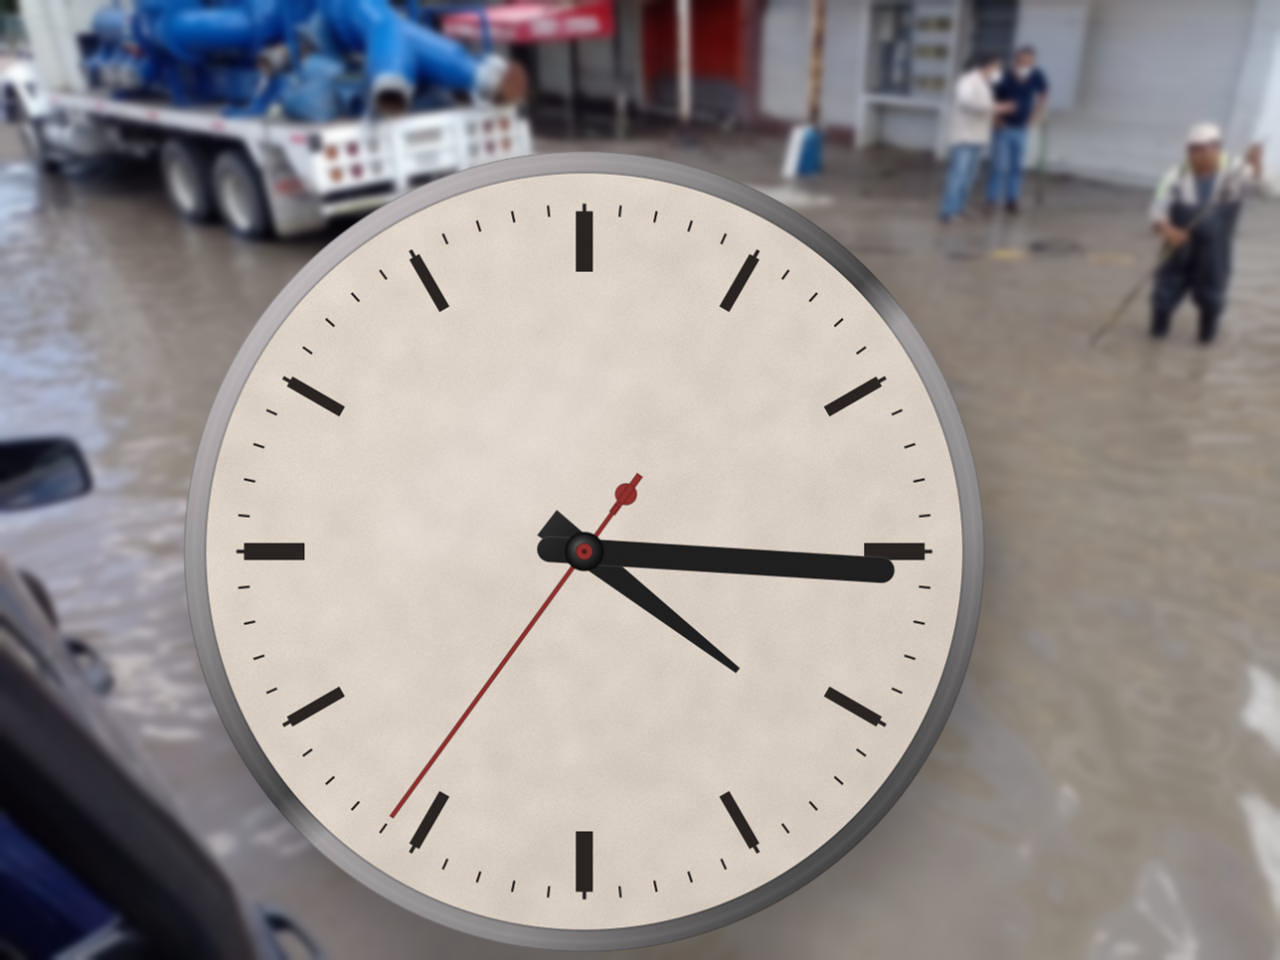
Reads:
4,15,36
